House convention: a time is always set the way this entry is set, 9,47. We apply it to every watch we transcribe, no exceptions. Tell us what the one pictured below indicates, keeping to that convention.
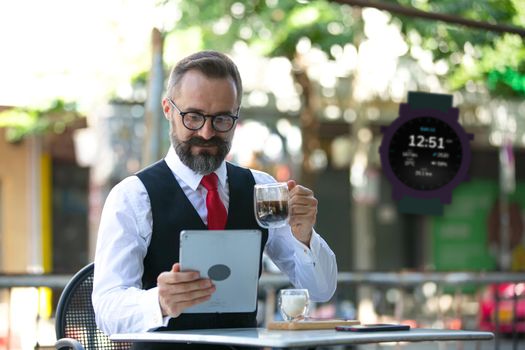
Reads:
12,51
